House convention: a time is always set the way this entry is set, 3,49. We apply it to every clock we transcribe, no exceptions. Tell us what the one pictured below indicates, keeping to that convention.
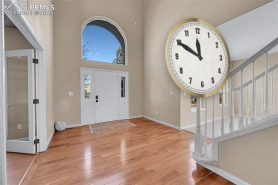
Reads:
11,50
